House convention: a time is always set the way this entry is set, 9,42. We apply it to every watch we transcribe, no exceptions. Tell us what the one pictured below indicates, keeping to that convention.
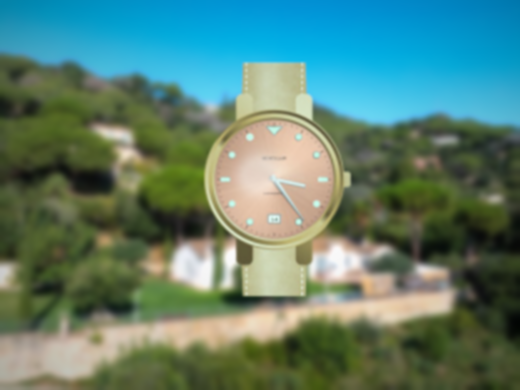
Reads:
3,24
